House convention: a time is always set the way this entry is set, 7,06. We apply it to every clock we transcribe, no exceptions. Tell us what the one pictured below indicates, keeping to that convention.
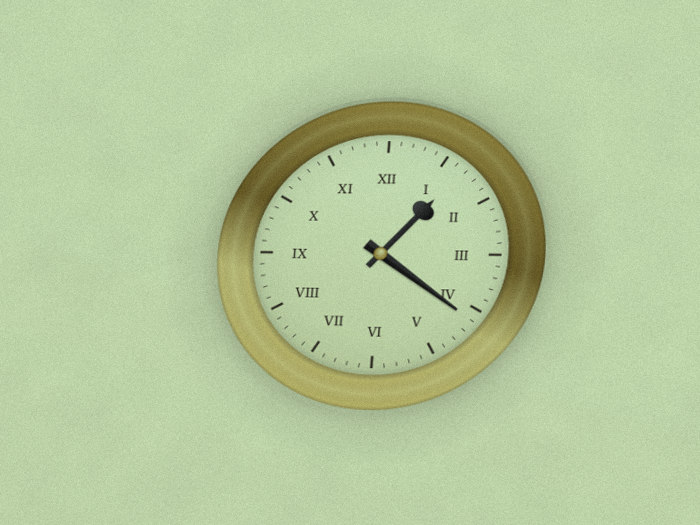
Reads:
1,21
